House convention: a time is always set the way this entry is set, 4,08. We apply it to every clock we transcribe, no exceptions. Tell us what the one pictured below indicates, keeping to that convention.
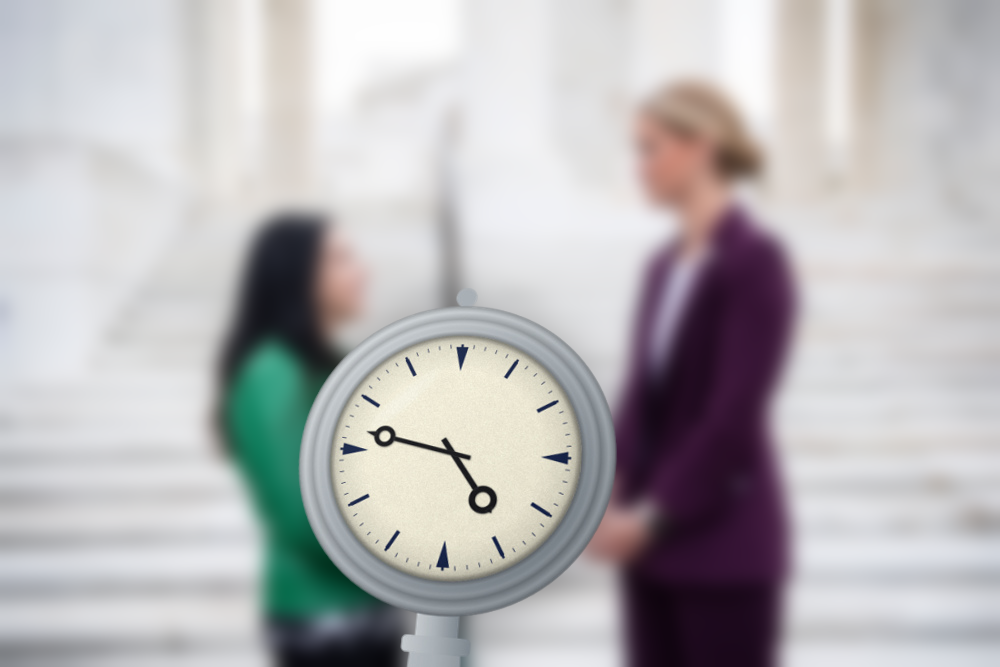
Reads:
4,47
